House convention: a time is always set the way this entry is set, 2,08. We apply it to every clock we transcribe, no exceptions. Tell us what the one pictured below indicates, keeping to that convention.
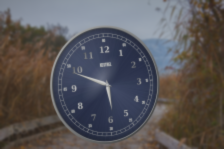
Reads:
5,49
